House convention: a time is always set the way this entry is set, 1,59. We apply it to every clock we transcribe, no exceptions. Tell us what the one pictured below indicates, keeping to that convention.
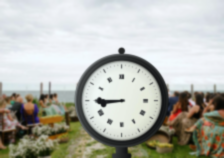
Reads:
8,45
